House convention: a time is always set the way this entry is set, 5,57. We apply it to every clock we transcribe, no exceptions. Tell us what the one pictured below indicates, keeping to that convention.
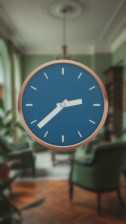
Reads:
2,38
